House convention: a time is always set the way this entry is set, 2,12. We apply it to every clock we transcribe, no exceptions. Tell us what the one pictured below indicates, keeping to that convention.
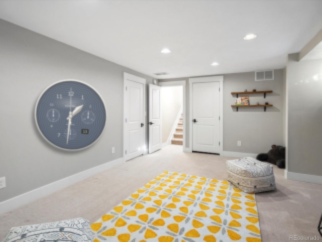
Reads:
1,31
